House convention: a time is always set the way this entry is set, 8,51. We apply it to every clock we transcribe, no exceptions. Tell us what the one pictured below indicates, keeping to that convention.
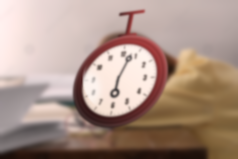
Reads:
6,03
